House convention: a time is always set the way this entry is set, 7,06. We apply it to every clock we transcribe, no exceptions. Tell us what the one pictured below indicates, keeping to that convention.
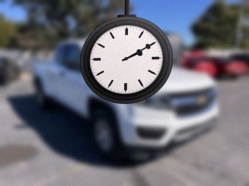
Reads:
2,10
